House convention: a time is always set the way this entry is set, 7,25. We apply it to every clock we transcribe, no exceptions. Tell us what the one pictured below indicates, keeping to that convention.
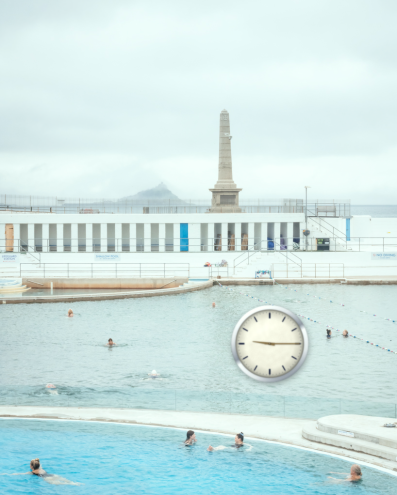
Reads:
9,15
